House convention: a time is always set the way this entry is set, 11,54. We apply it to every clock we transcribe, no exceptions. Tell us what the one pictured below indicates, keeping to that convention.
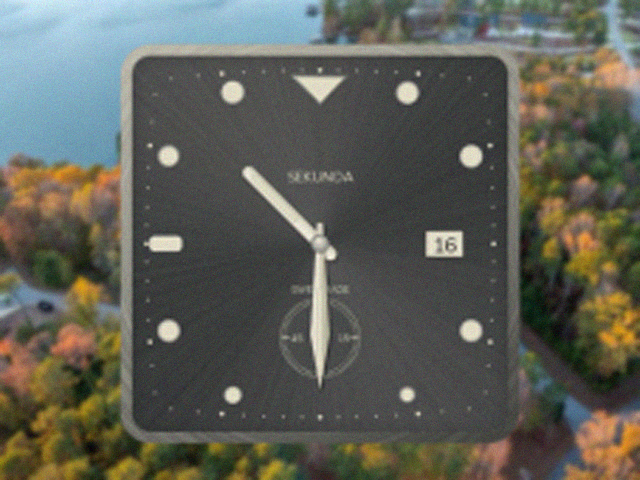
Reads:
10,30
